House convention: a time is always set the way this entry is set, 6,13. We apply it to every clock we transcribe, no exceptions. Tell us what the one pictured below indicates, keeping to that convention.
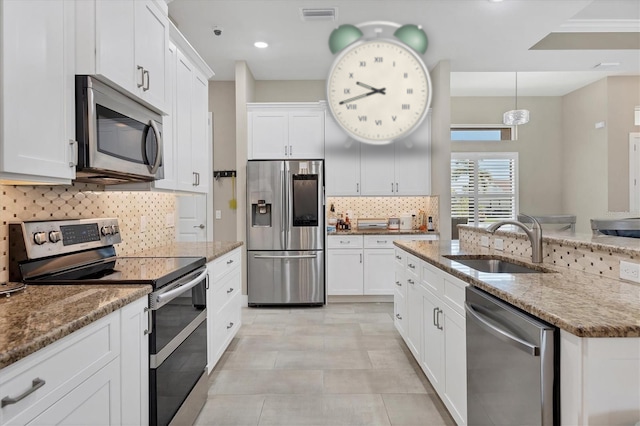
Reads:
9,42
